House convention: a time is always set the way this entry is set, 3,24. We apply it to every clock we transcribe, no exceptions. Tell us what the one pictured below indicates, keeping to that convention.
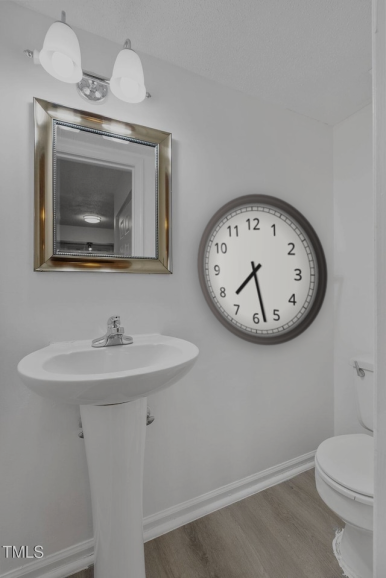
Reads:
7,28
